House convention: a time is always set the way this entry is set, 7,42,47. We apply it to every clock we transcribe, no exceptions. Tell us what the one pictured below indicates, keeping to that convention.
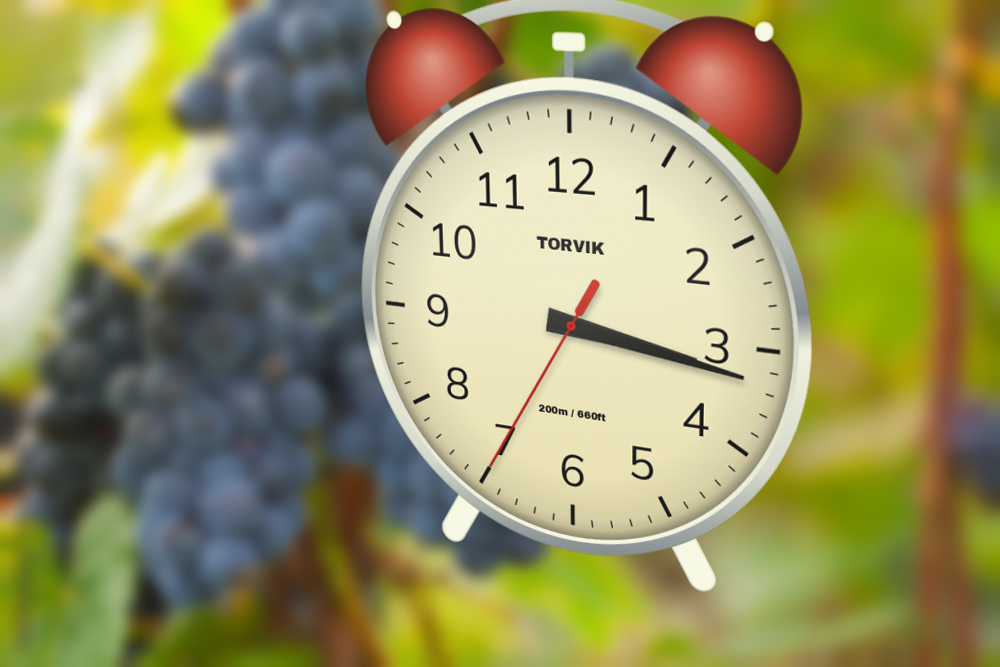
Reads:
3,16,35
